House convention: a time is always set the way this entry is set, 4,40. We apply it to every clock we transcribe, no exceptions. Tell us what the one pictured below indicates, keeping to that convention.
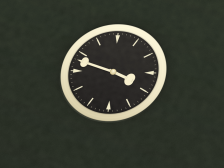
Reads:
3,48
